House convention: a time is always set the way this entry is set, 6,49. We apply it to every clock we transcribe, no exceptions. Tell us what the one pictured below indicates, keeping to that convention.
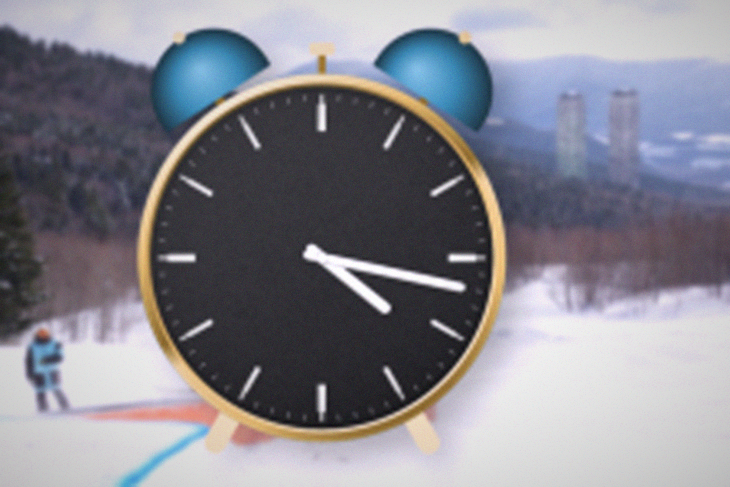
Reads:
4,17
